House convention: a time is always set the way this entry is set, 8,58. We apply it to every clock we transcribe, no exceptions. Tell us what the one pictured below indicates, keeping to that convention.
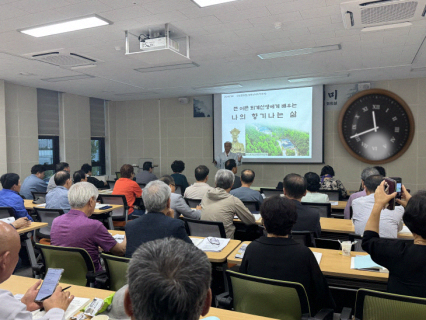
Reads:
11,41
